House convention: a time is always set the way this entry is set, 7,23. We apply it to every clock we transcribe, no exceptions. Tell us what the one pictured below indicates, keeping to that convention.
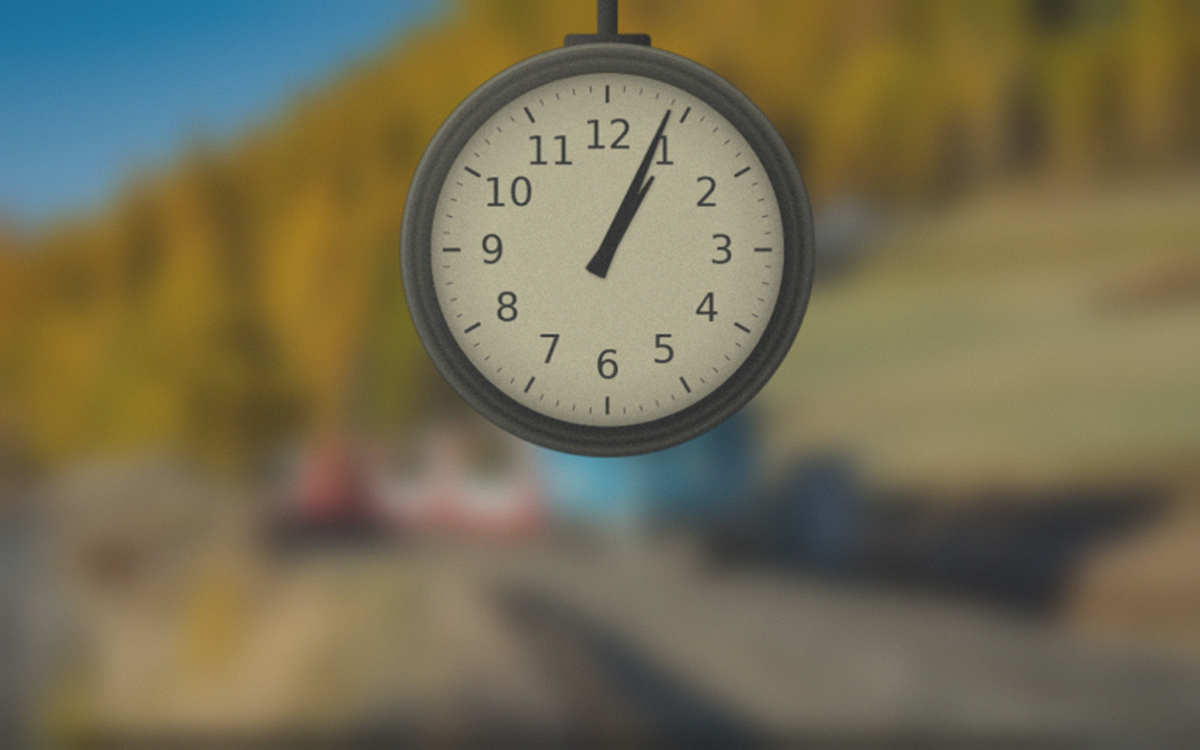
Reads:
1,04
